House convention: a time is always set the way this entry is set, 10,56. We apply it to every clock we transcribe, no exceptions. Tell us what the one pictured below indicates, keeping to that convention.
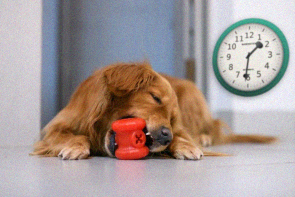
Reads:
1,31
